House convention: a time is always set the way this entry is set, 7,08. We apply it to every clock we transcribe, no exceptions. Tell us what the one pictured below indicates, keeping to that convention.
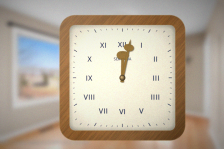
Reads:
12,02
